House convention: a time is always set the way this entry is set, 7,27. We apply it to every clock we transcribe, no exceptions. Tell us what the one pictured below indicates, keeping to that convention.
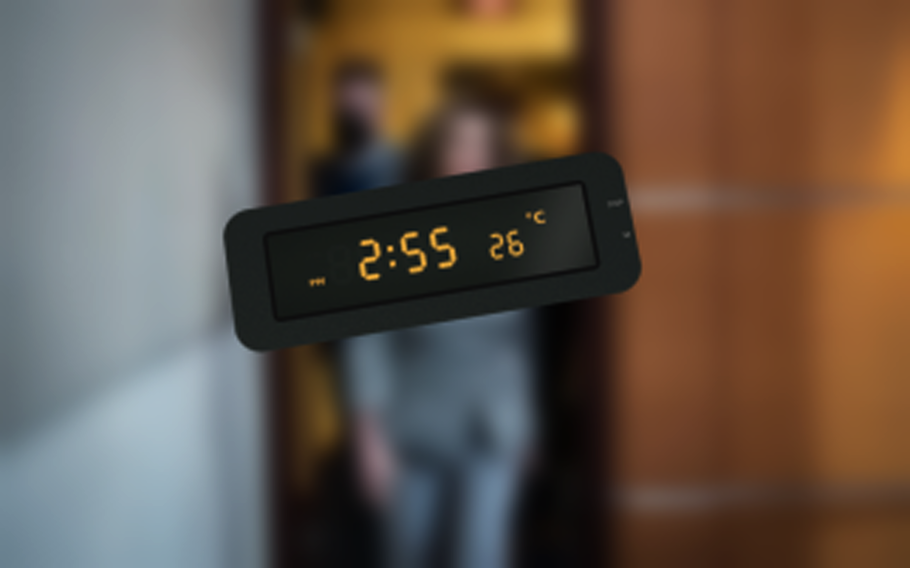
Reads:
2,55
